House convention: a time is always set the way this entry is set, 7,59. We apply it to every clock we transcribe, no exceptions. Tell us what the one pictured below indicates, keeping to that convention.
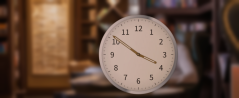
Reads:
3,51
